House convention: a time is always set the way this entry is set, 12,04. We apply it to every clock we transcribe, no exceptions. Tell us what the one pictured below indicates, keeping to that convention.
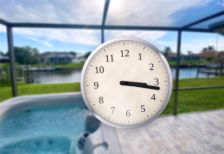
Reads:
3,17
